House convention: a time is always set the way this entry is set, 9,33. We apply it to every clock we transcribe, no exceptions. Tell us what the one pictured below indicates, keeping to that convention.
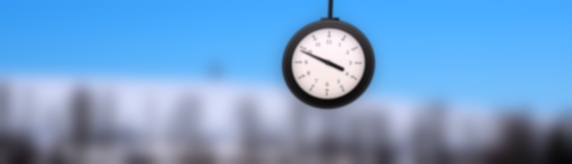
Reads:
3,49
